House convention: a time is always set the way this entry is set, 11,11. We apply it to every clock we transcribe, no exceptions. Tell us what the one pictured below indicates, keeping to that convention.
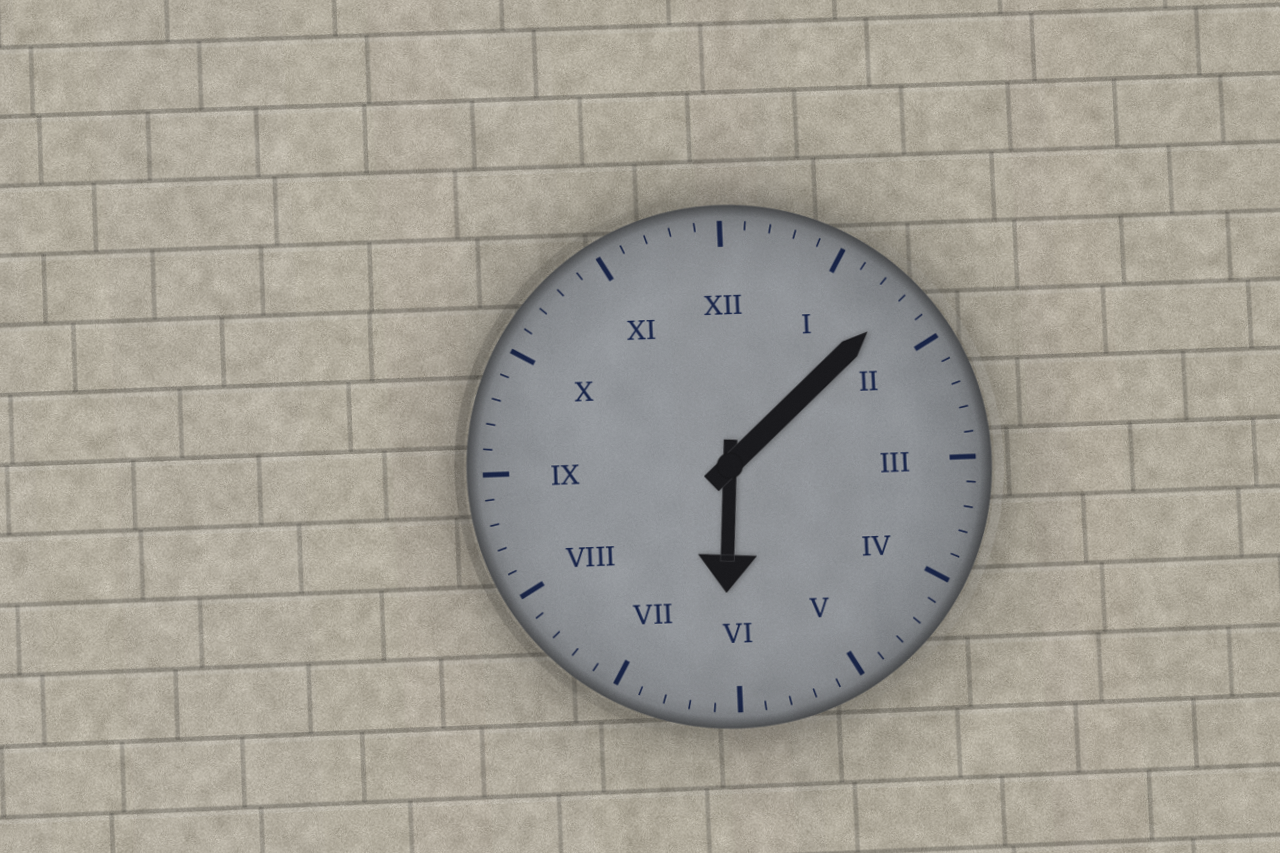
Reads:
6,08
